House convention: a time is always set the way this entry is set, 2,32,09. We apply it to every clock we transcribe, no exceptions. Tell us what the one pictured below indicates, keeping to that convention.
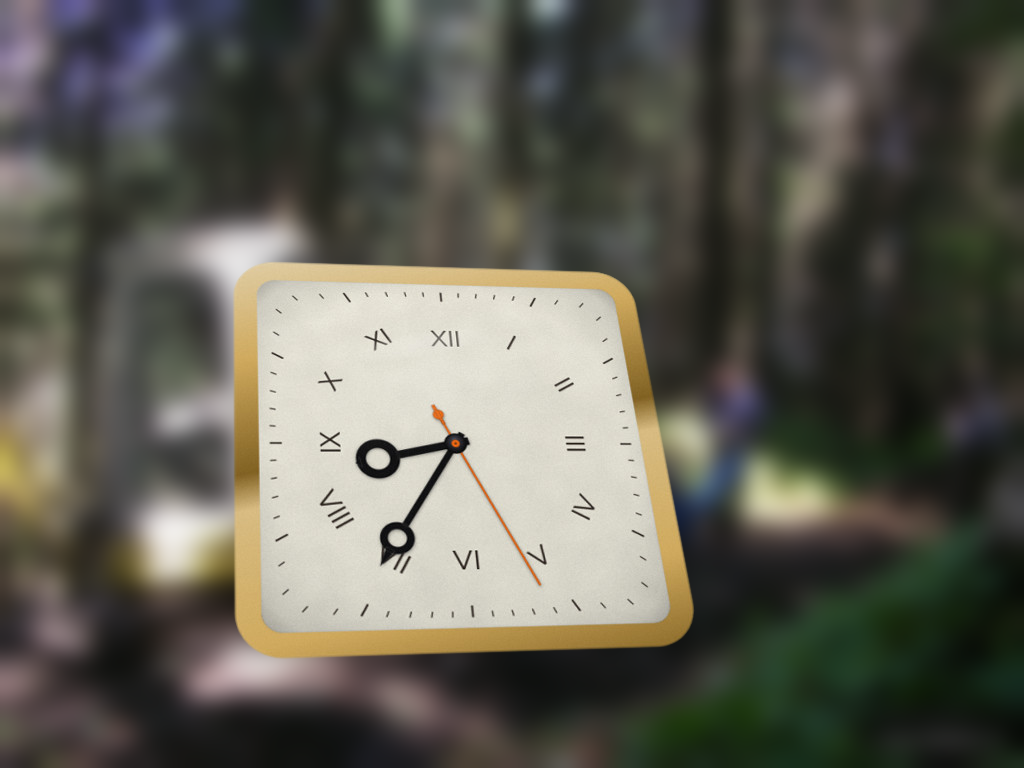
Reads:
8,35,26
